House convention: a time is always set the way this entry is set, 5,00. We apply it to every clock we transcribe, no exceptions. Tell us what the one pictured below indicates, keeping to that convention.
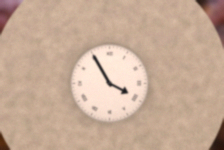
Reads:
3,55
